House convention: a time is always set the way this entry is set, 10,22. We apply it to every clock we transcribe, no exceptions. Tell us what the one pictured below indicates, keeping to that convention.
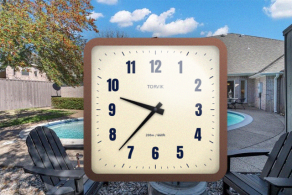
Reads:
9,37
